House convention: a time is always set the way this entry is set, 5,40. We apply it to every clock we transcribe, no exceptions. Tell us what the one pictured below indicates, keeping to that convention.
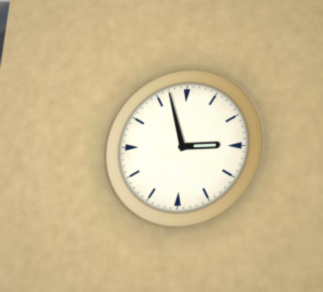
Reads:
2,57
